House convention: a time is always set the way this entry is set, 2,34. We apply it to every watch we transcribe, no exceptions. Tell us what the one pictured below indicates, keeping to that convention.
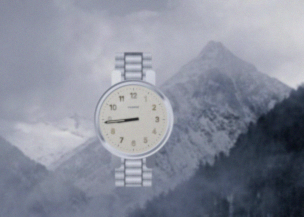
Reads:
8,44
